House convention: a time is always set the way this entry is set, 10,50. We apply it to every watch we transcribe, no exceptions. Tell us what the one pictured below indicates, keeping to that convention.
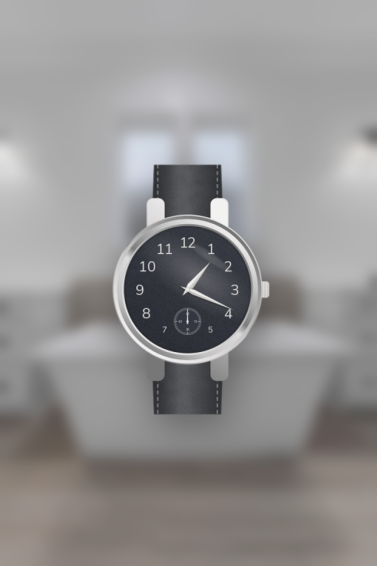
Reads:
1,19
